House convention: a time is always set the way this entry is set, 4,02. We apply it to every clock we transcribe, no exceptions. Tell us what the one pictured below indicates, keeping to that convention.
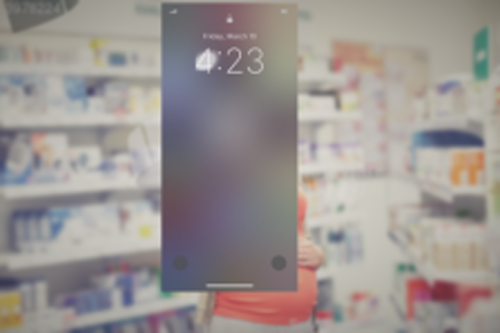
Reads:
4,23
